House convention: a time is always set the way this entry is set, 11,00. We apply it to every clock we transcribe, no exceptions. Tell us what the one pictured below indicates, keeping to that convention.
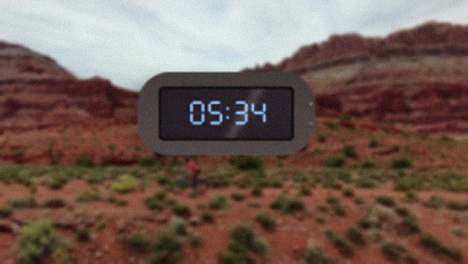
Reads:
5,34
